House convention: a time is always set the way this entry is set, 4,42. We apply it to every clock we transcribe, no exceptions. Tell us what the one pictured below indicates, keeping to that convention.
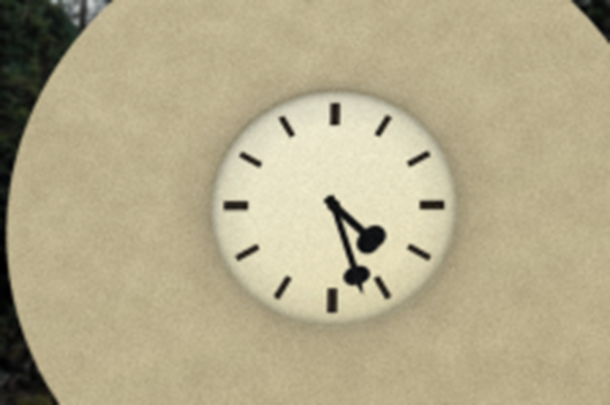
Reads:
4,27
